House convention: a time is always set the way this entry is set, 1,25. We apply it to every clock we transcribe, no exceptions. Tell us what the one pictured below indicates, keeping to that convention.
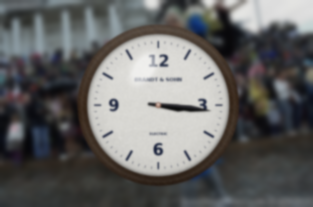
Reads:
3,16
